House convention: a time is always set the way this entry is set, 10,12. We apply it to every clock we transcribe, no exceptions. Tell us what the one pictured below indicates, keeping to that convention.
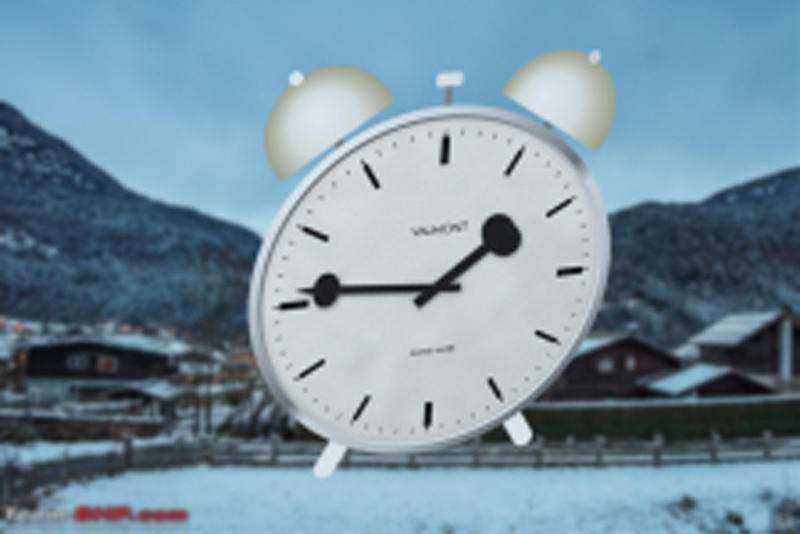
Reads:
1,46
